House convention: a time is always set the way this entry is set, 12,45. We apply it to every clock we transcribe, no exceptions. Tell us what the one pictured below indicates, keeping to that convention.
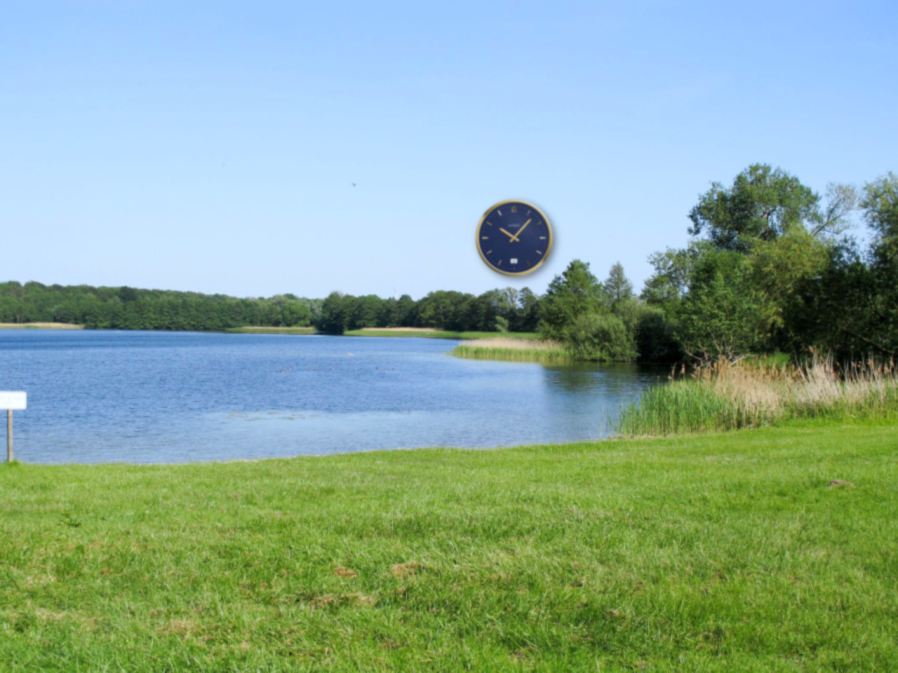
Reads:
10,07
